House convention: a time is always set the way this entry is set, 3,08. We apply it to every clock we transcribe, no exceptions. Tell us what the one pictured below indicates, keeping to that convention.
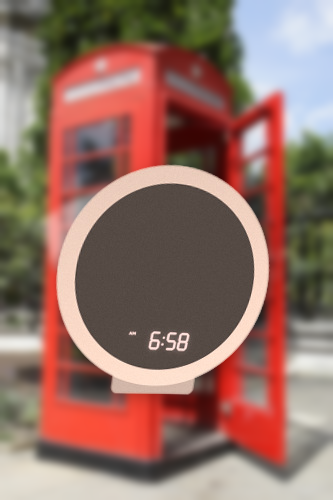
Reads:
6,58
